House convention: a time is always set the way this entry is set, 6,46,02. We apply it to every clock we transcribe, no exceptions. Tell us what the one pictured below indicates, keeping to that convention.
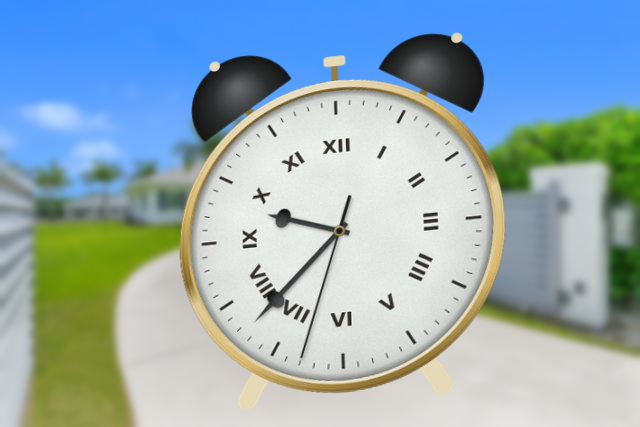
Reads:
9,37,33
